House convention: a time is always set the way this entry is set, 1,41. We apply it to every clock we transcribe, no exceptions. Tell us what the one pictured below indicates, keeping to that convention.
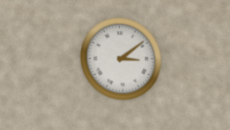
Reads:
3,09
